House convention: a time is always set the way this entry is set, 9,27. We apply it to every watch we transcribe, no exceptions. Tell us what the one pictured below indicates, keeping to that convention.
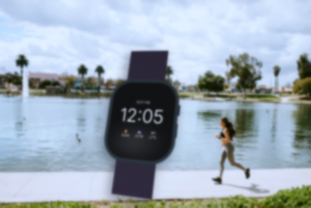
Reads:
12,05
